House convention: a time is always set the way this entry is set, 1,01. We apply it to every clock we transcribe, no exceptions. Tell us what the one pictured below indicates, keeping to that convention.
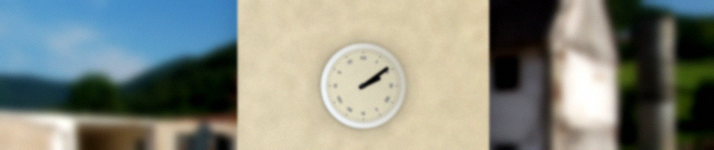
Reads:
2,09
